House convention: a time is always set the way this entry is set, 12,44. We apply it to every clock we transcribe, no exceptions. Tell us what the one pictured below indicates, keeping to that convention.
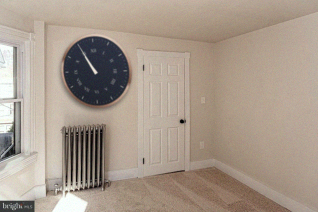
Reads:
10,55
